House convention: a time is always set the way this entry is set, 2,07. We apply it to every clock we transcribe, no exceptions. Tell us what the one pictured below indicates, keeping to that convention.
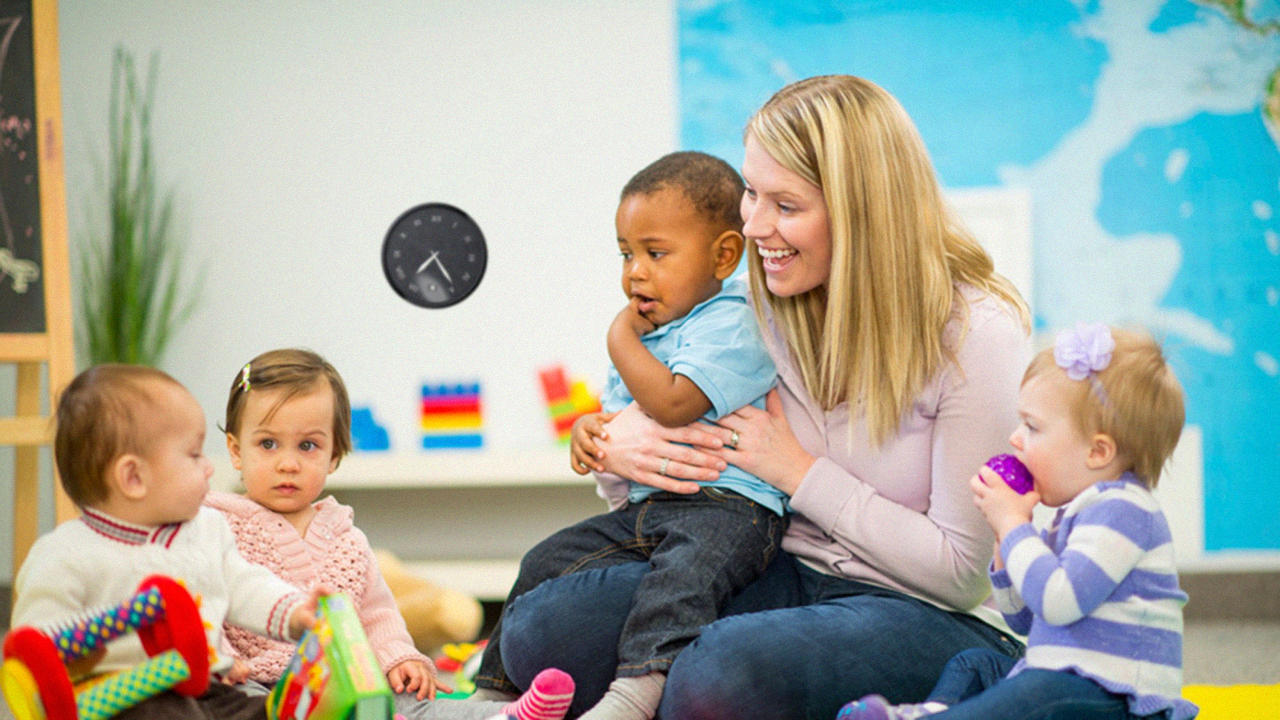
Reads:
7,24
